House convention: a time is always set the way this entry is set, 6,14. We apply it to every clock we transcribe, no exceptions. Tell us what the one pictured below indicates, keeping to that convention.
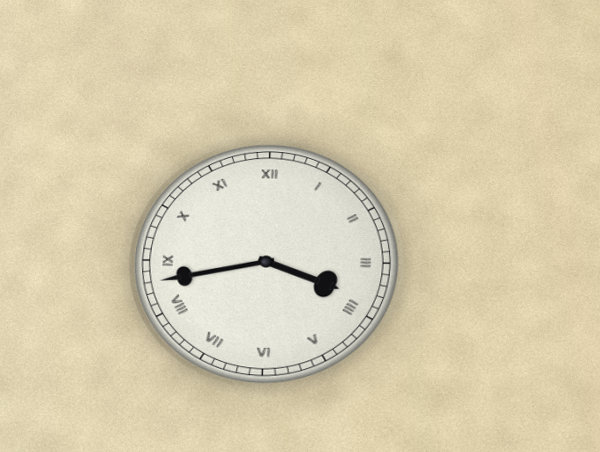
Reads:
3,43
